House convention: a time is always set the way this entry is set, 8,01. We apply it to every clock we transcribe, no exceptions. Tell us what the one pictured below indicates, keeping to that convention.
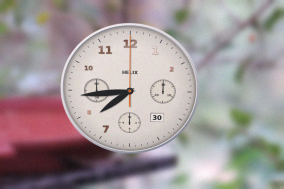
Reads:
7,44
